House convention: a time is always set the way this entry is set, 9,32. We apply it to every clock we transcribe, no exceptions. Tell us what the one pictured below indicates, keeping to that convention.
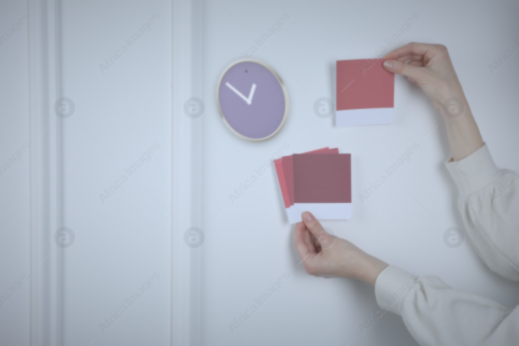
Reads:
12,51
